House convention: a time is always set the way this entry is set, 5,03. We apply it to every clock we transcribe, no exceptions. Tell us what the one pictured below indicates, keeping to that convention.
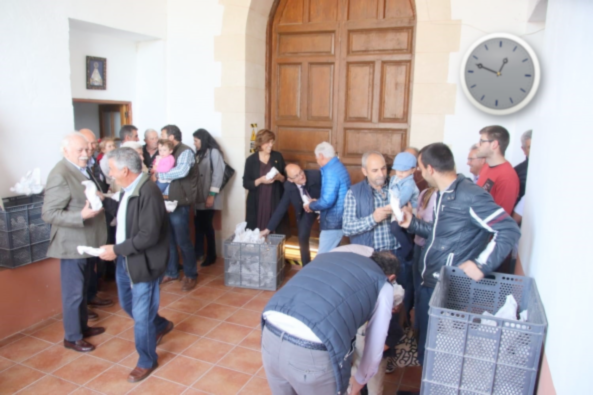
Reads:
12,48
